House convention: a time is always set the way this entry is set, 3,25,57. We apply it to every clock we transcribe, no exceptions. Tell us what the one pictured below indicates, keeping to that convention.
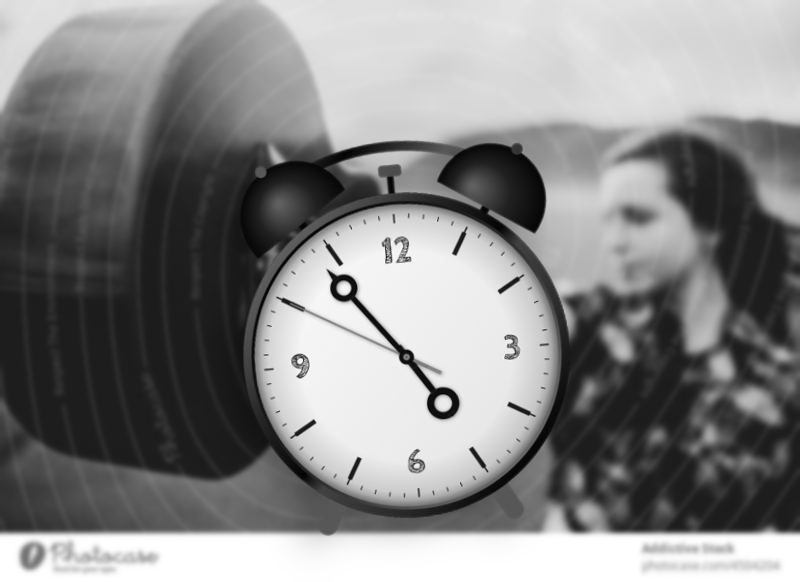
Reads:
4,53,50
